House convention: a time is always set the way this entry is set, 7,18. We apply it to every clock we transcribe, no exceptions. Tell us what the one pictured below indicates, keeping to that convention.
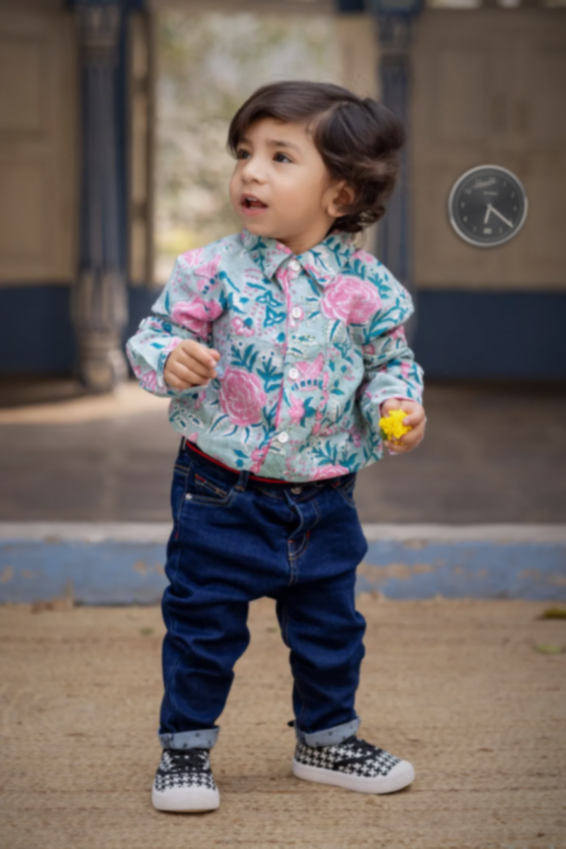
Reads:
6,21
